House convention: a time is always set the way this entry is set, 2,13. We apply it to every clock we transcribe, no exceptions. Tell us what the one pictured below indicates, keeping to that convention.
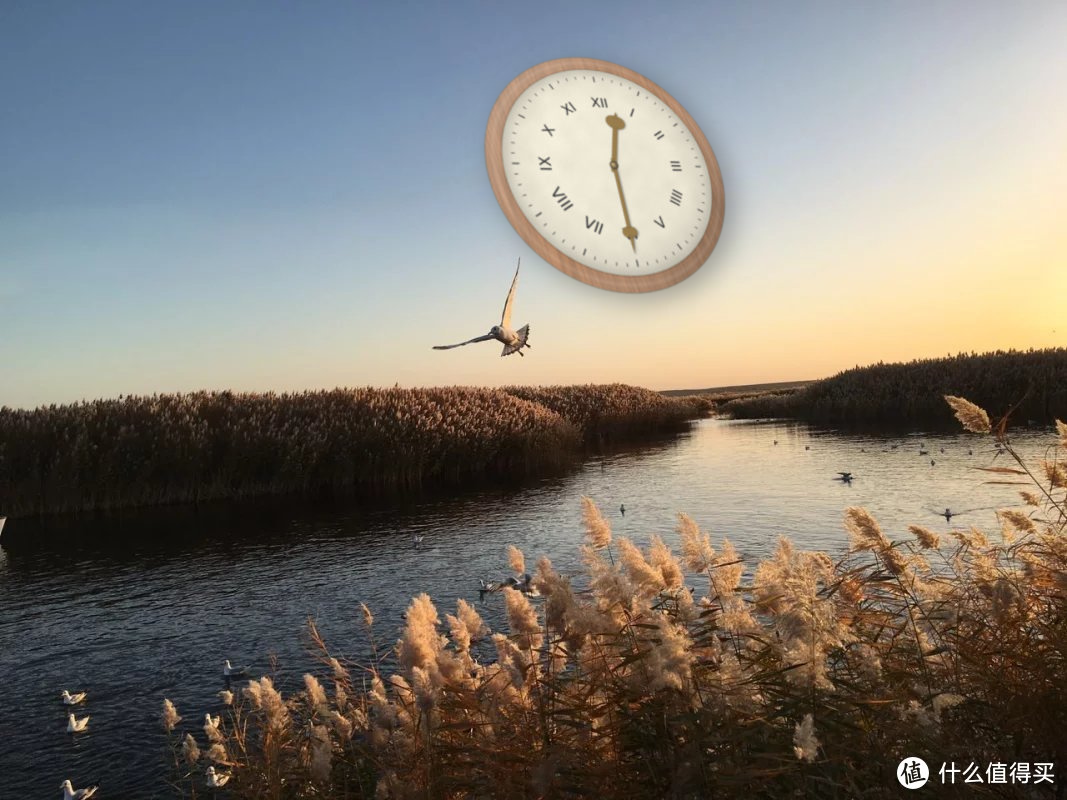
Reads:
12,30
